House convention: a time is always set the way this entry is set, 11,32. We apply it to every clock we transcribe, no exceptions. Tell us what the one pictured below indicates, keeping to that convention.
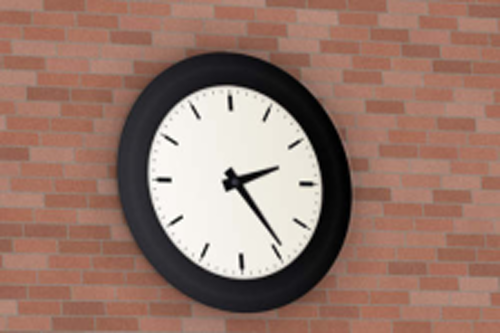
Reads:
2,24
